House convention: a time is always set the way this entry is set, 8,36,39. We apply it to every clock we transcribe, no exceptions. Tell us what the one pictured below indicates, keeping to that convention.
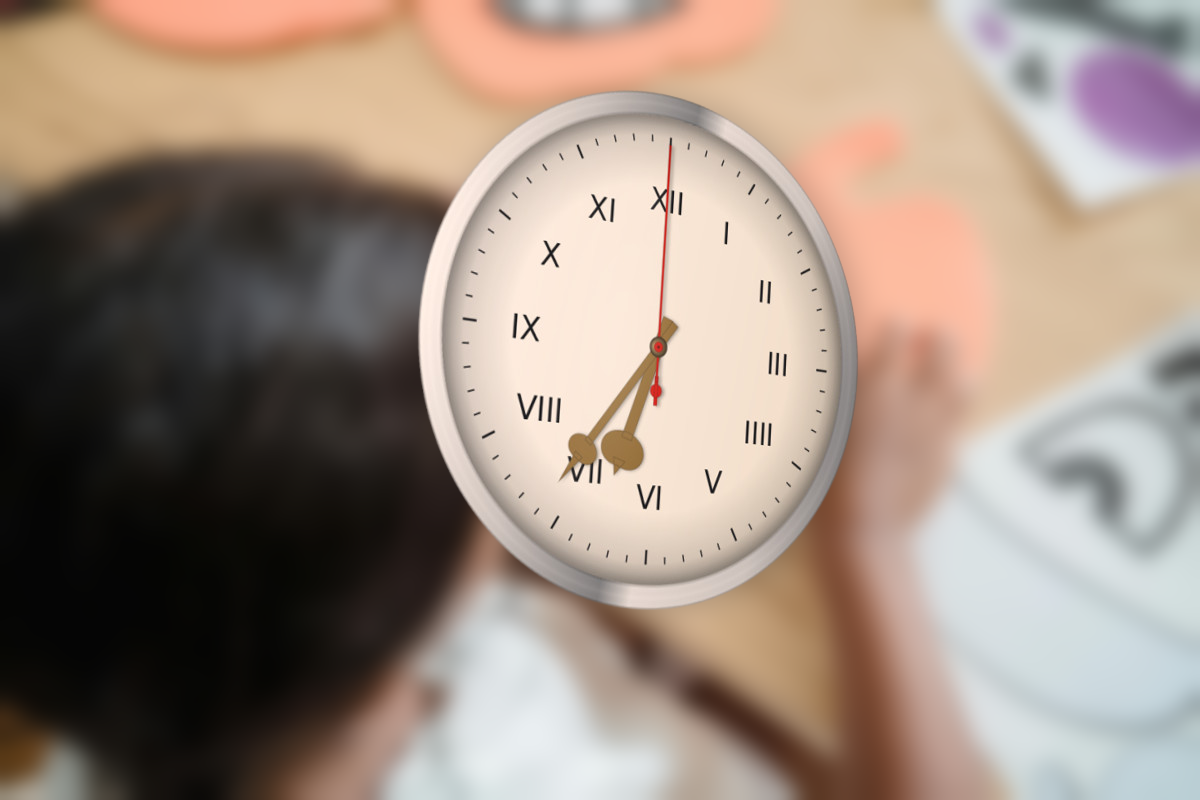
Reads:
6,36,00
